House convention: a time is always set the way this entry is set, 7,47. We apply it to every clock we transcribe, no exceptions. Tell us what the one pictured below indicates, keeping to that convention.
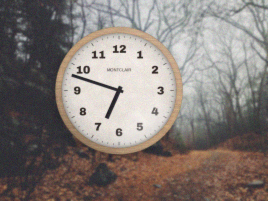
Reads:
6,48
